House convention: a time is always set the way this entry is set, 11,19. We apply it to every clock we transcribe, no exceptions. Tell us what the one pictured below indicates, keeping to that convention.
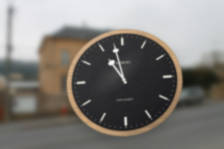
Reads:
10,58
